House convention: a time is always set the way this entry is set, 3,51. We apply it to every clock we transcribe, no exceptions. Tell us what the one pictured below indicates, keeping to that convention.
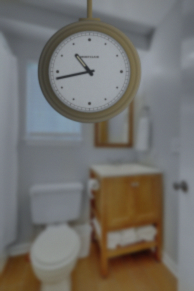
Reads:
10,43
